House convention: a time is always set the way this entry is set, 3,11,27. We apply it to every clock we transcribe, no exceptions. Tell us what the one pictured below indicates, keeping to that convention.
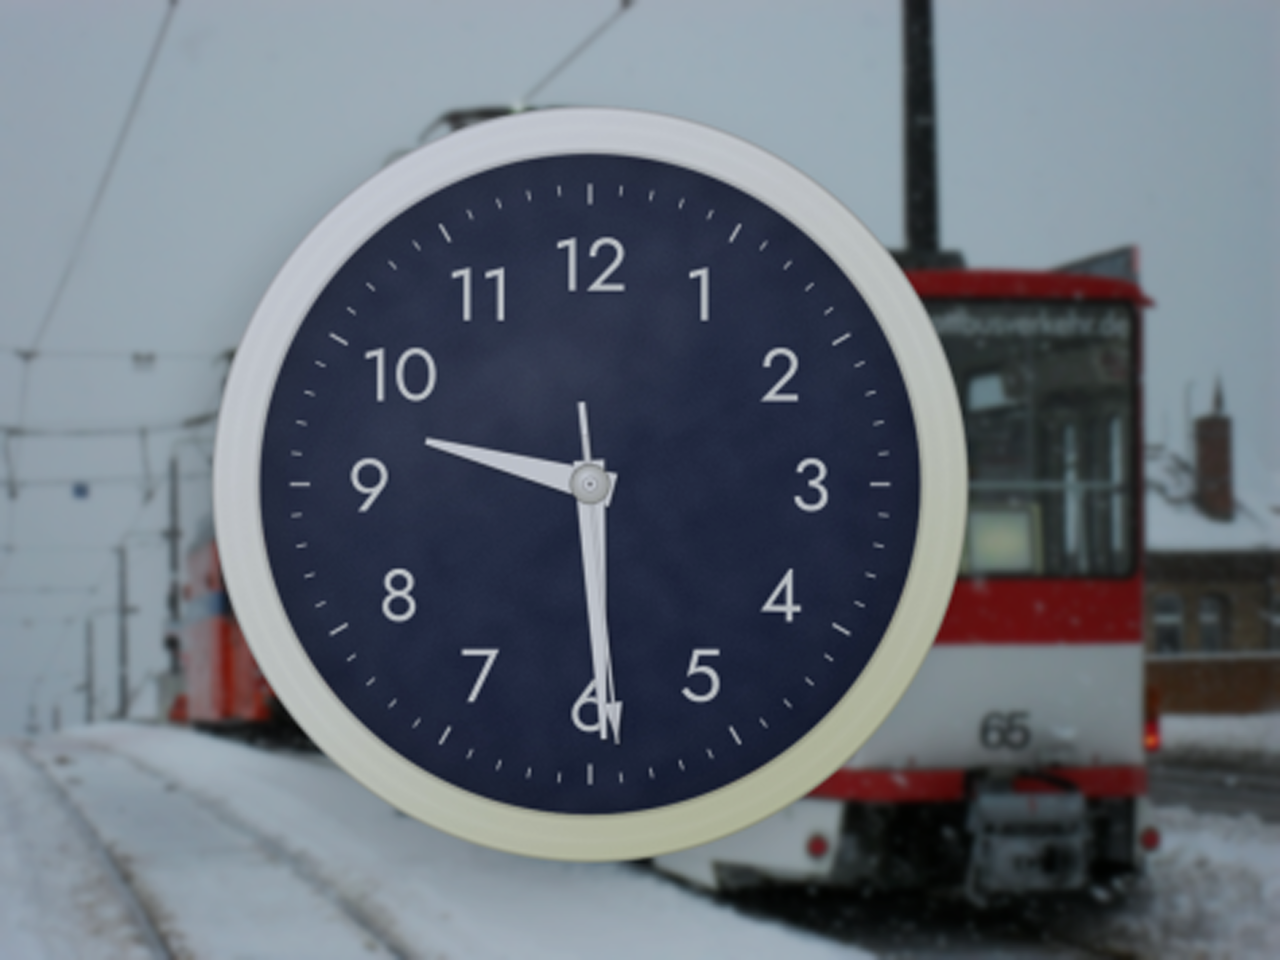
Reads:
9,29,29
